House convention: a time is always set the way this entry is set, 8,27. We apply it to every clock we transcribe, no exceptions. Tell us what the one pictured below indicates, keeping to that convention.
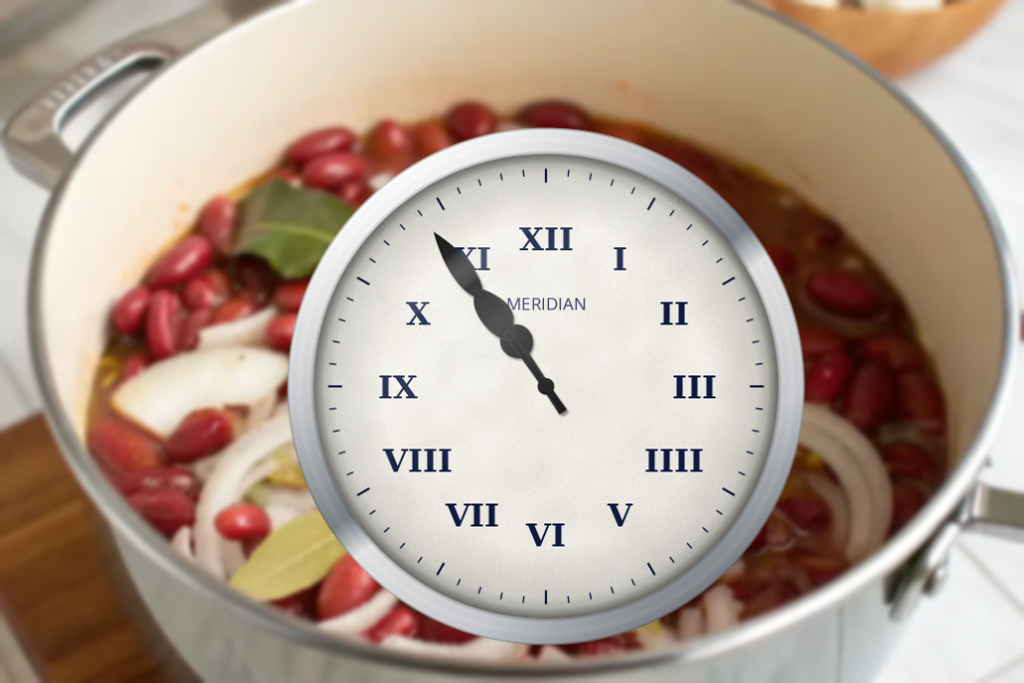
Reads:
10,54
